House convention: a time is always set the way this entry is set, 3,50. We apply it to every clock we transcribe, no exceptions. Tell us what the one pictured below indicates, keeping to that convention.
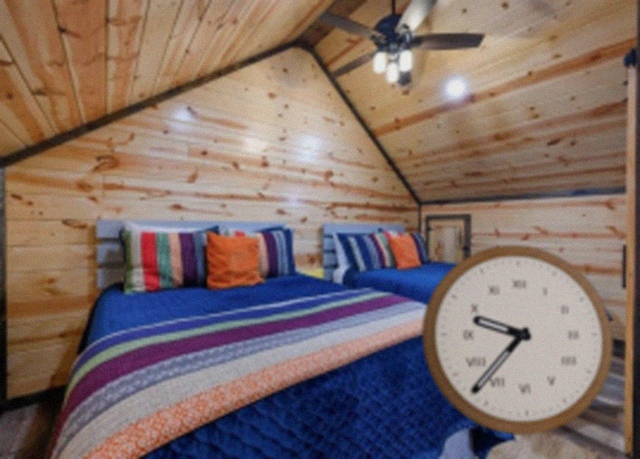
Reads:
9,37
